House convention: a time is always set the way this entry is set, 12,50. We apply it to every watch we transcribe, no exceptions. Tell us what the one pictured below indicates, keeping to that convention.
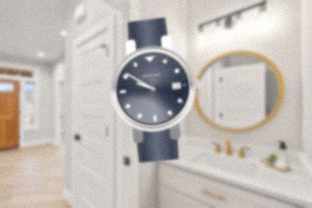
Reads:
9,51
